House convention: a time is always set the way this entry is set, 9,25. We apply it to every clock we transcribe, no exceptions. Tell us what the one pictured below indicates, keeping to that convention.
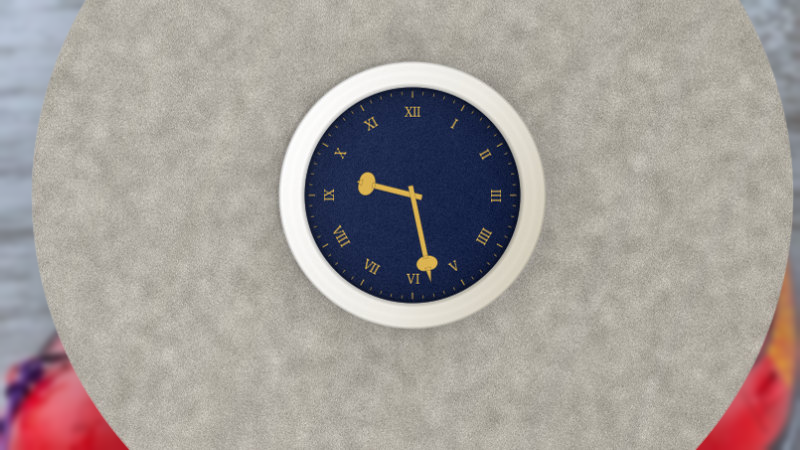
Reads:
9,28
